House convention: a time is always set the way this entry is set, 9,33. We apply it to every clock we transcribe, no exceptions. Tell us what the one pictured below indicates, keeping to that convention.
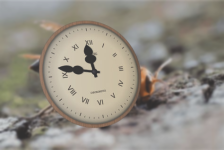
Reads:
11,47
